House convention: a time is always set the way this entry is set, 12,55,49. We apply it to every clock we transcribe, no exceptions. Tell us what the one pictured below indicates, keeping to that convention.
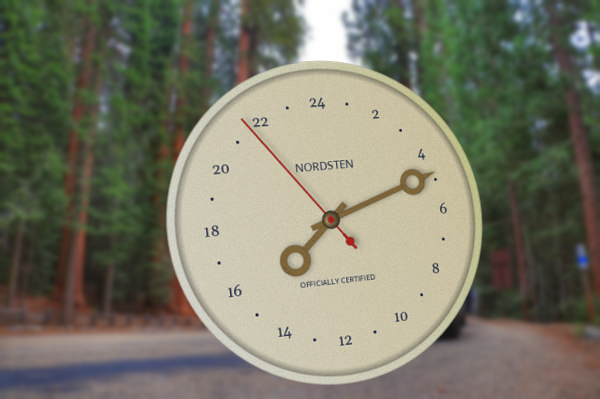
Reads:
15,11,54
